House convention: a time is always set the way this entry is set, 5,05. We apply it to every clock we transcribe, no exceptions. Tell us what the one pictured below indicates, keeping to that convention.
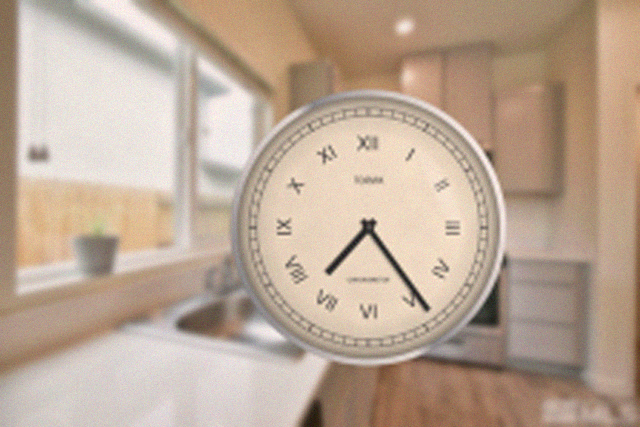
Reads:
7,24
